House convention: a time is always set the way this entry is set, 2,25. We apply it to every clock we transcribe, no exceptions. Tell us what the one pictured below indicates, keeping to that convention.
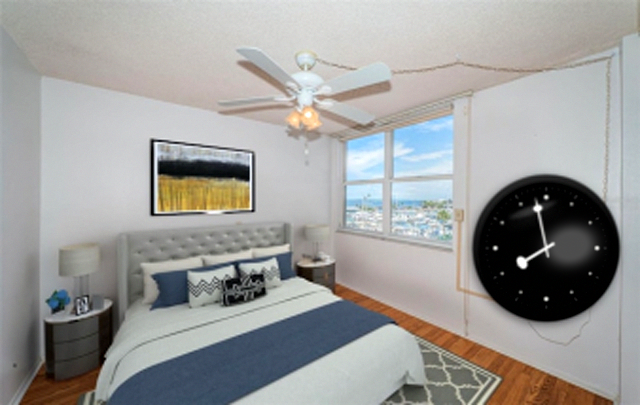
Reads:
7,58
